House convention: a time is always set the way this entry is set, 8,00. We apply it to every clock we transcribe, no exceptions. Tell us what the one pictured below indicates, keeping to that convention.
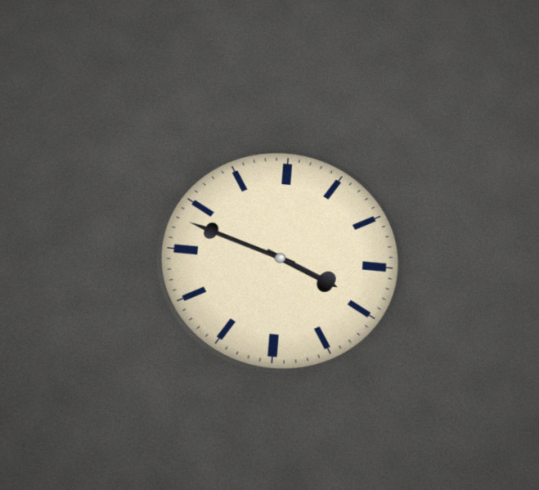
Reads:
3,48
